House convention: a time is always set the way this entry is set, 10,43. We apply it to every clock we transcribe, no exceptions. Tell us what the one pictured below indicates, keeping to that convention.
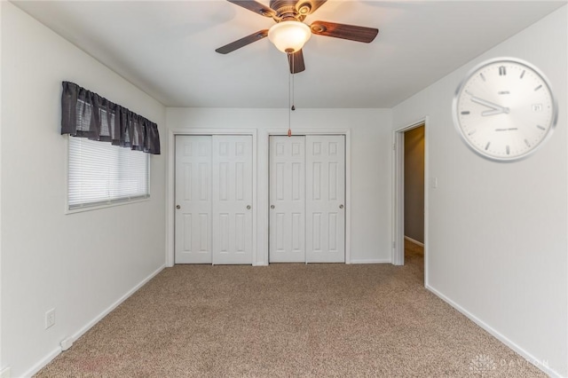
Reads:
8,49
